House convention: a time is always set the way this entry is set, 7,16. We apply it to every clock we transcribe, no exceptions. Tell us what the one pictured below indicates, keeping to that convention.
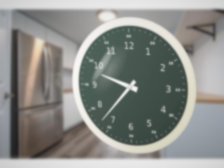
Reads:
9,37
